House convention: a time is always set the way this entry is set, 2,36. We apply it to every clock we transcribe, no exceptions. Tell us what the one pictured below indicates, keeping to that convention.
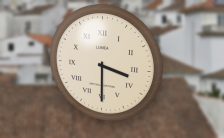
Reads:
3,30
